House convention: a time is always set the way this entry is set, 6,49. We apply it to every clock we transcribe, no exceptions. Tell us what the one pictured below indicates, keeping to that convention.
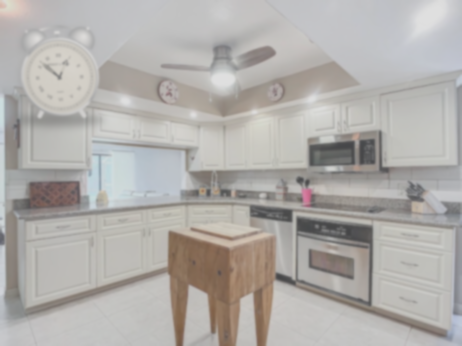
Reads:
12,52
